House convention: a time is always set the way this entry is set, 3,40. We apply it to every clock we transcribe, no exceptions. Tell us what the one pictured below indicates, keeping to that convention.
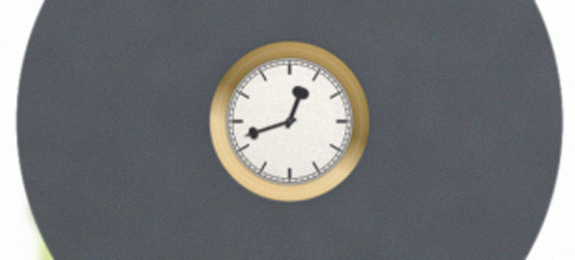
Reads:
12,42
